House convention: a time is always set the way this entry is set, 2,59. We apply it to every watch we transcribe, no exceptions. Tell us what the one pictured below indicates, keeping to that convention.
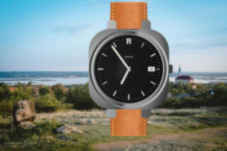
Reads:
6,54
